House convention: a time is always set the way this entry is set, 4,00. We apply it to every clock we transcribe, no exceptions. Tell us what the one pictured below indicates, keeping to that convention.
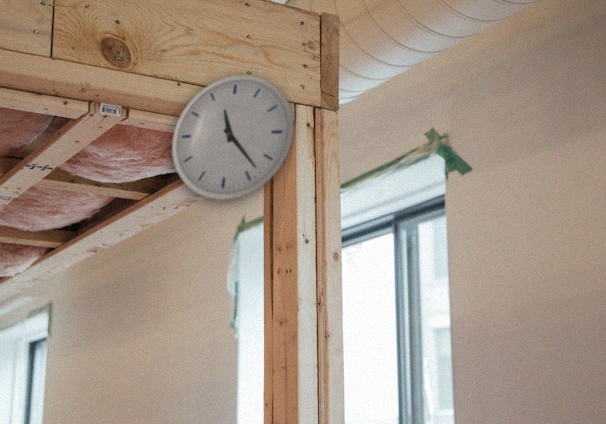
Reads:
11,23
